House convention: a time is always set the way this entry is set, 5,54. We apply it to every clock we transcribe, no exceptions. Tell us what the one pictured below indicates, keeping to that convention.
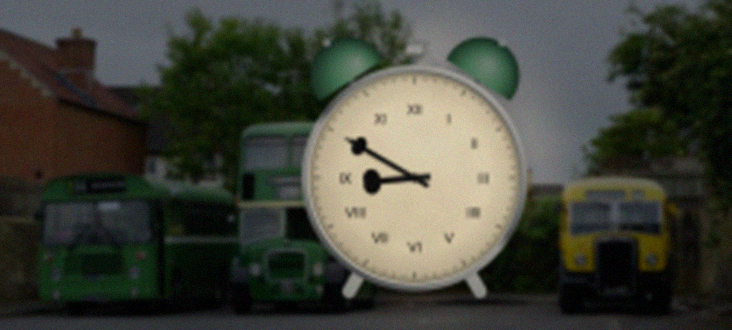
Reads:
8,50
